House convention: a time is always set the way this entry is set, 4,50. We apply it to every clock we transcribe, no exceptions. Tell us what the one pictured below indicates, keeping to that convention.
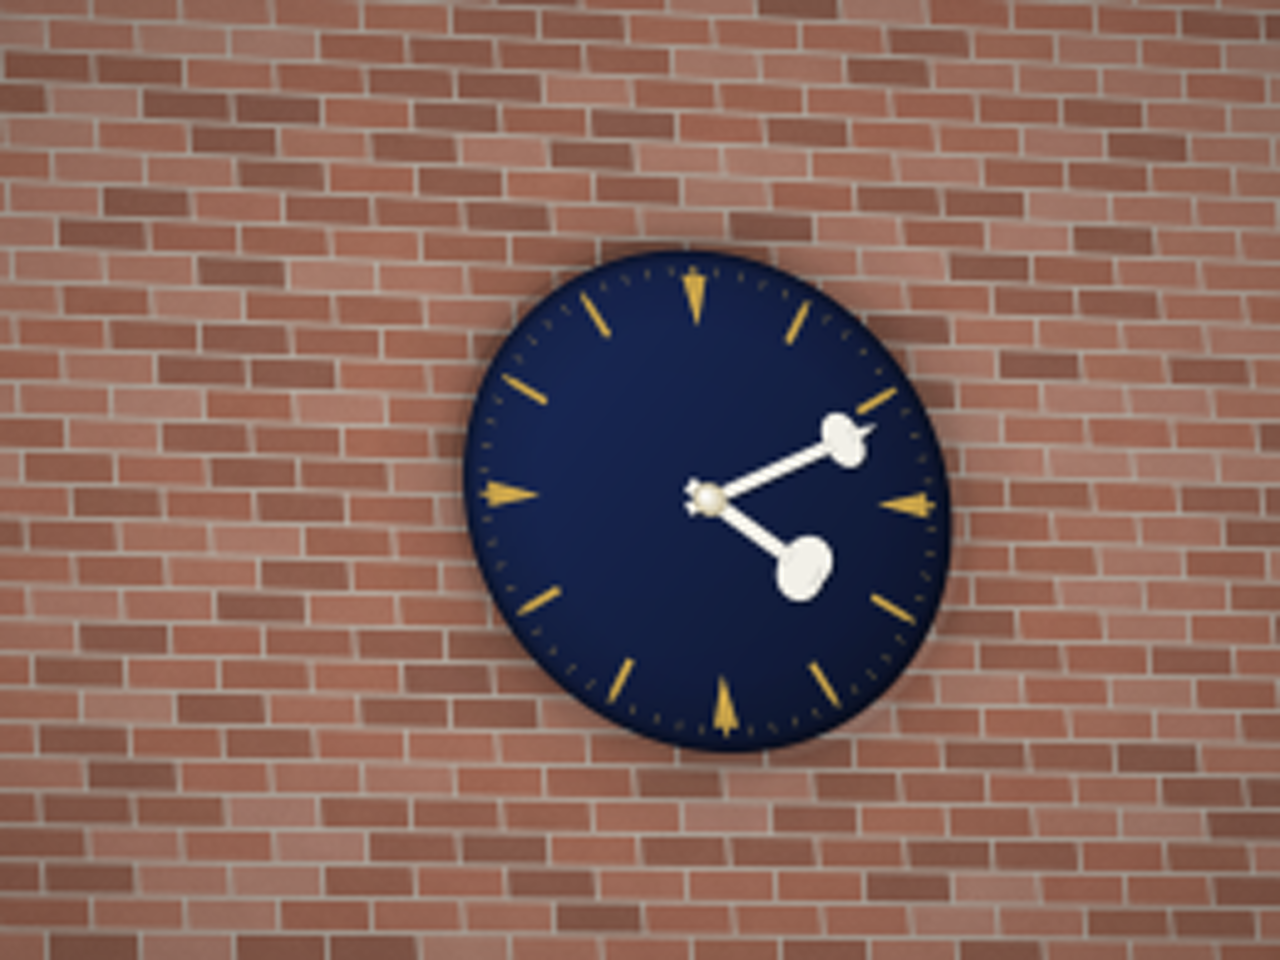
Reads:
4,11
